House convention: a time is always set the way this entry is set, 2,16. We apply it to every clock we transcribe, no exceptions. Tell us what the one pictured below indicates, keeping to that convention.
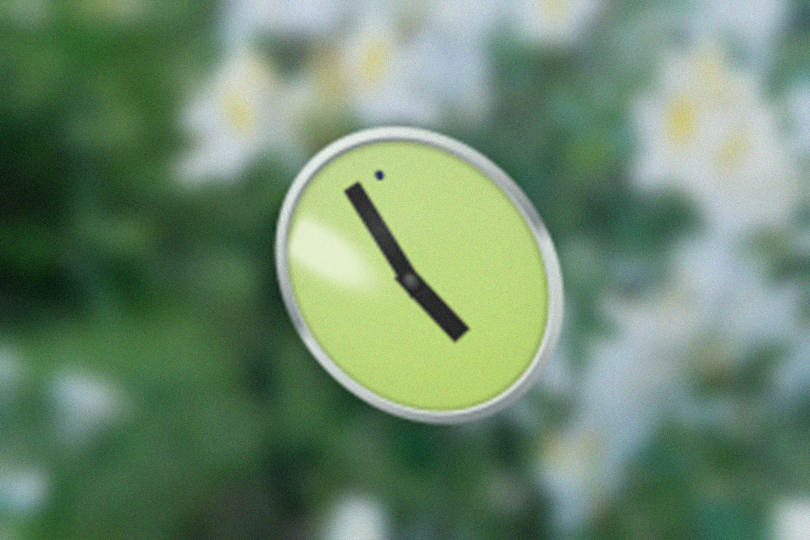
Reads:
4,57
